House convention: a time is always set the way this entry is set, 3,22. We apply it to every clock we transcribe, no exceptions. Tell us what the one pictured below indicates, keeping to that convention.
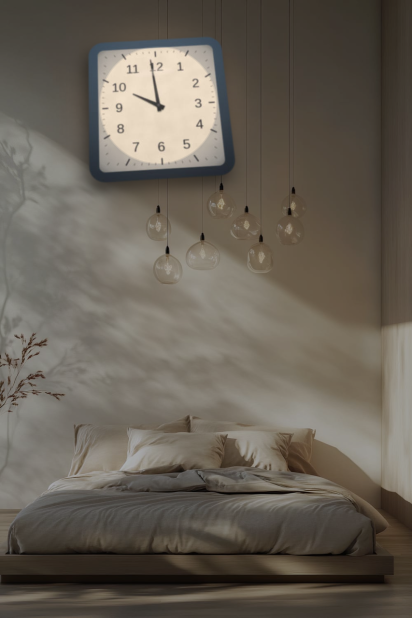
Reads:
9,59
